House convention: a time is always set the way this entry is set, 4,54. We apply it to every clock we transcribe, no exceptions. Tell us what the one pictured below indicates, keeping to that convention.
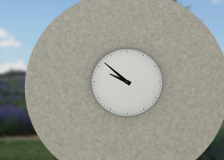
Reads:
9,52
